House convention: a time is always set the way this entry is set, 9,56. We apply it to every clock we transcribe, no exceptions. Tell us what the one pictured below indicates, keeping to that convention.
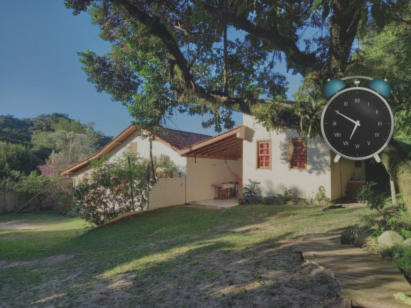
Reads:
6,50
